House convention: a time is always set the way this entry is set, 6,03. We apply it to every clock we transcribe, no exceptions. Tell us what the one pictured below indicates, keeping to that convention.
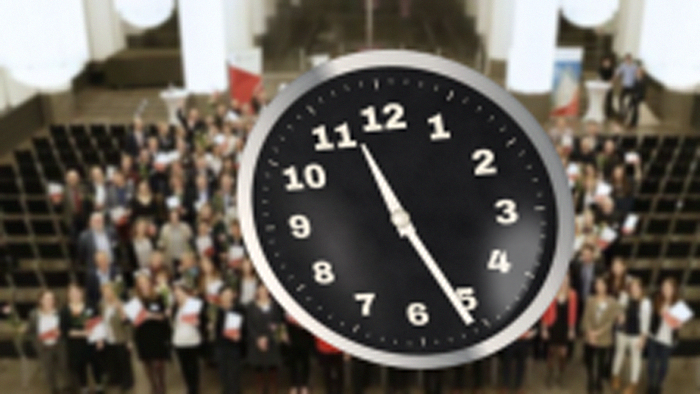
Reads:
11,26
